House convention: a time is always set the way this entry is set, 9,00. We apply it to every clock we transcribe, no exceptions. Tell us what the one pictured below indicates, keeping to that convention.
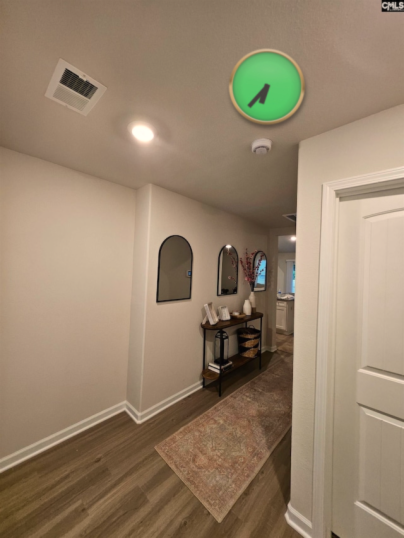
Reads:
6,37
